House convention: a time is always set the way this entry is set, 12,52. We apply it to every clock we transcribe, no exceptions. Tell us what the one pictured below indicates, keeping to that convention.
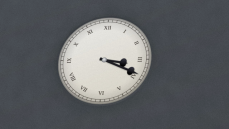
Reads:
3,19
